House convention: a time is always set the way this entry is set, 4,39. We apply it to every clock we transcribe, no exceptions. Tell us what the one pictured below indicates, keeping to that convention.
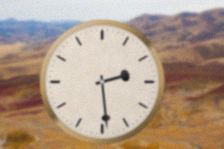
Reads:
2,29
